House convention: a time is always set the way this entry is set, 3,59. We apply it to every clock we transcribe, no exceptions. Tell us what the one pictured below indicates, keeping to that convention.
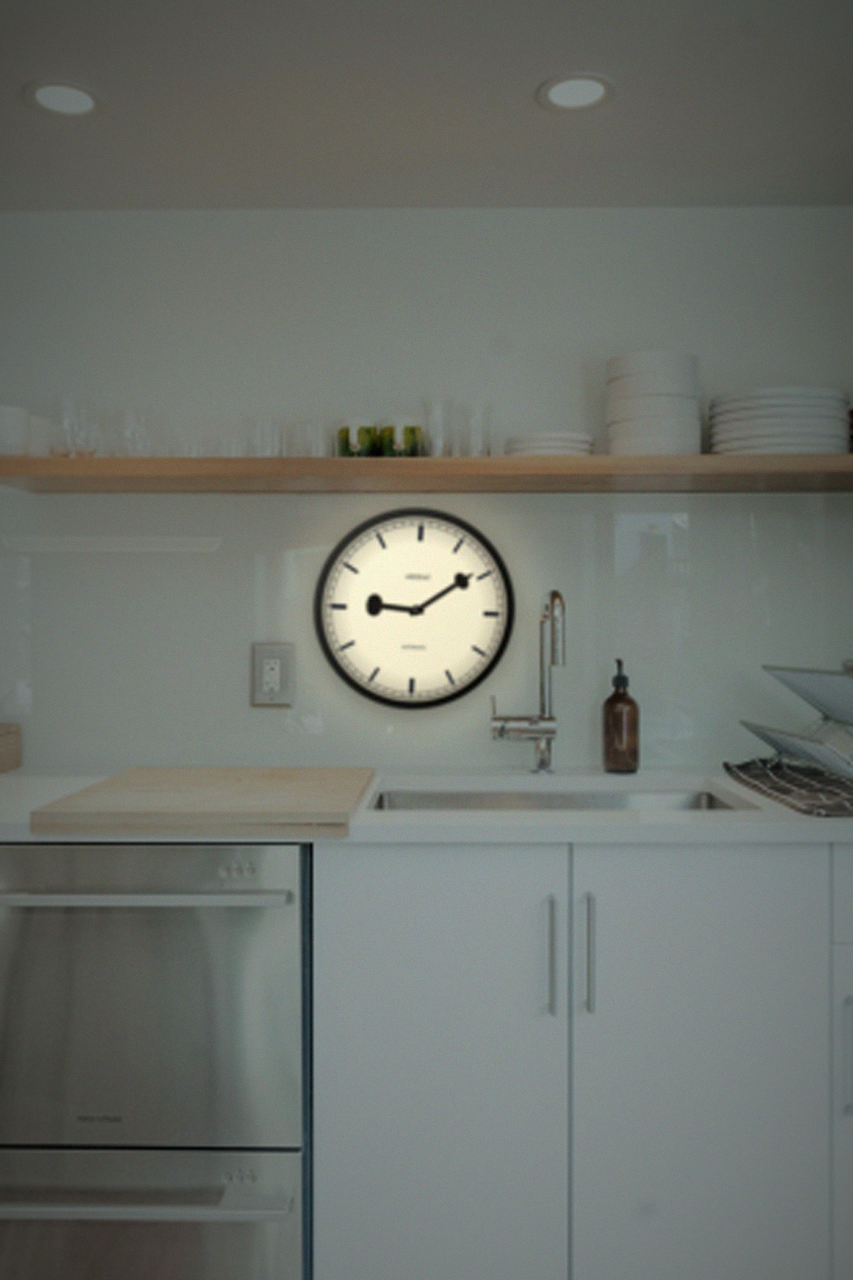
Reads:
9,09
